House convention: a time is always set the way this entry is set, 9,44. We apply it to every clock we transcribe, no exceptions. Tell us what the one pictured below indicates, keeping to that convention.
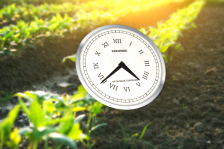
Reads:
4,39
